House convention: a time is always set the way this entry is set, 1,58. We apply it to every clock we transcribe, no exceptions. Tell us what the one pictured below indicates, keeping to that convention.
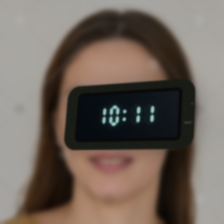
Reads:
10,11
